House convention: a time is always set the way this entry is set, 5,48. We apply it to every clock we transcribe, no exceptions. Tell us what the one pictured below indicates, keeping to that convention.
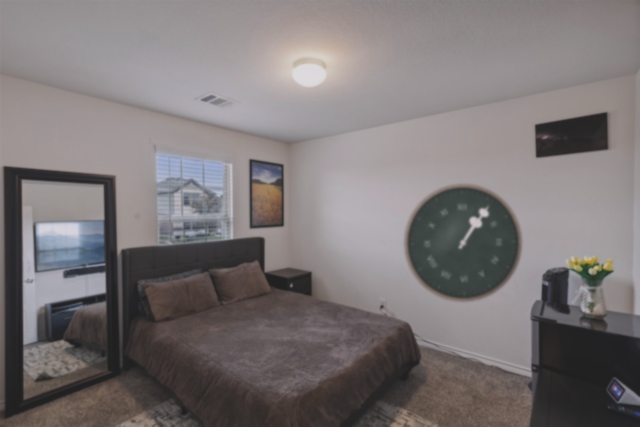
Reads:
1,06
